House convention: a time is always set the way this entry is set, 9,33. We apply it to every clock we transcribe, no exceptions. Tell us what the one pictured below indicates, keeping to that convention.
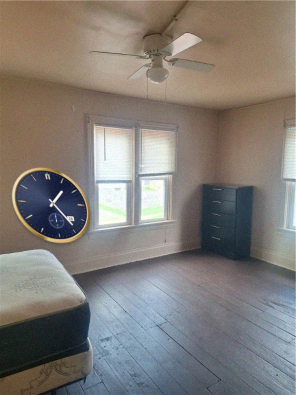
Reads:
1,24
